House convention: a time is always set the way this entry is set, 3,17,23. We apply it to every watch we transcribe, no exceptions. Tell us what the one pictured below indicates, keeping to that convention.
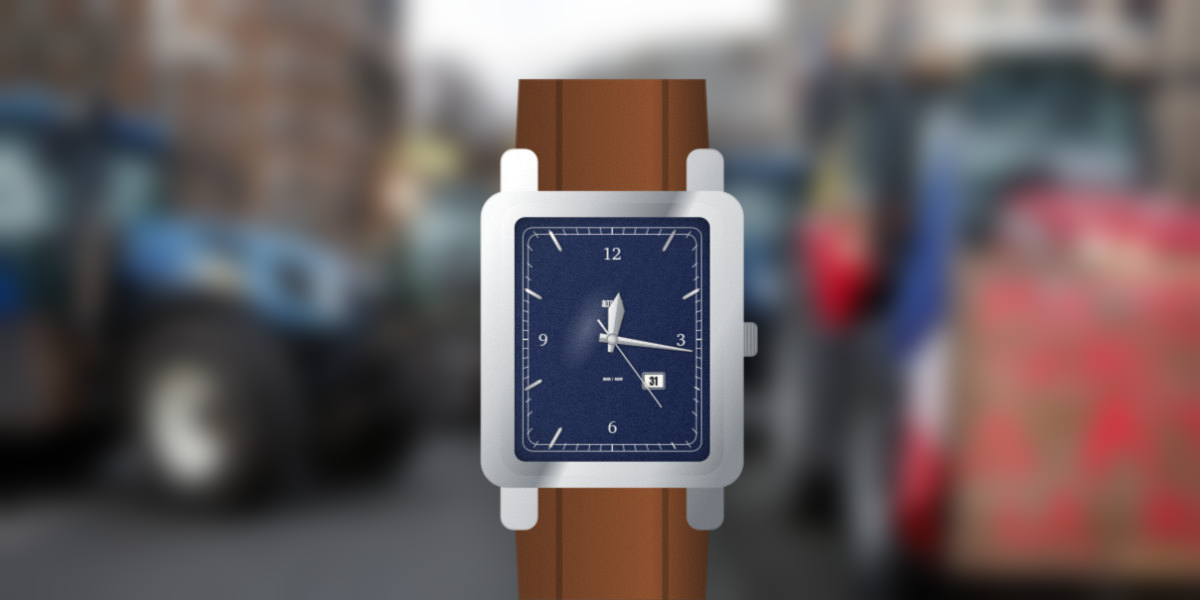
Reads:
12,16,24
